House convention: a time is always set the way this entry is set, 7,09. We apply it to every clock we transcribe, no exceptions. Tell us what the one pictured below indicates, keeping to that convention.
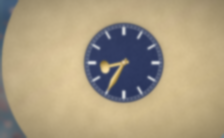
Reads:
8,35
